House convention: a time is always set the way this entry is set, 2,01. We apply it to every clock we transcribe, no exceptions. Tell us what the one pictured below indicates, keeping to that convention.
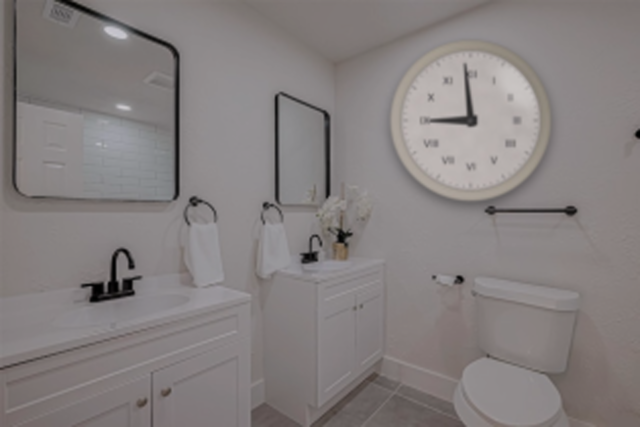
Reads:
8,59
